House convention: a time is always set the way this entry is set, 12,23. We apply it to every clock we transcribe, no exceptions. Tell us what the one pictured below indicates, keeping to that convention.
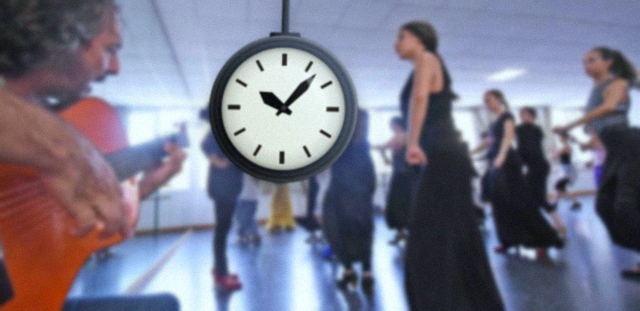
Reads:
10,07
